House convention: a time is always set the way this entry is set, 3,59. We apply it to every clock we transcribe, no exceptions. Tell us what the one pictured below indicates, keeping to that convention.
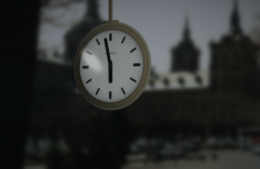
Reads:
5,58
